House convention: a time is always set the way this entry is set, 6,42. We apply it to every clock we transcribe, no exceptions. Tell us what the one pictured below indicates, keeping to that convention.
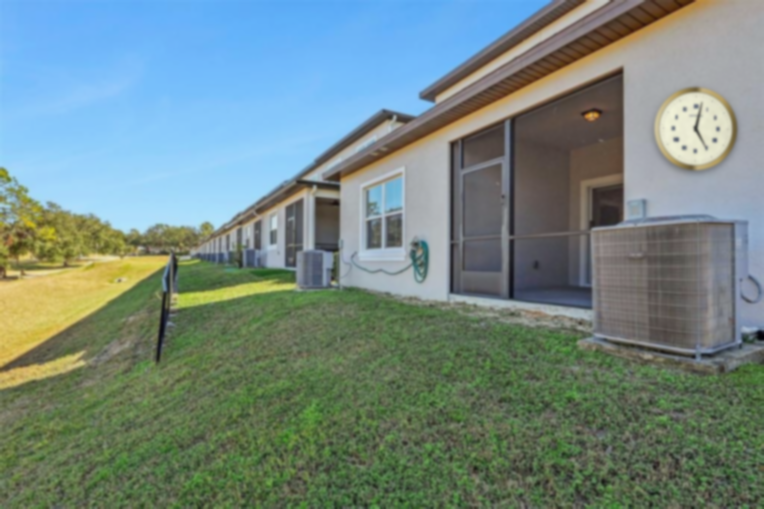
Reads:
5,02
